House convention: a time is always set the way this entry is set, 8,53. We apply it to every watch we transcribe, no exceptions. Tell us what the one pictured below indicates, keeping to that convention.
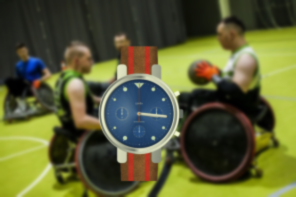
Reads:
3,16
